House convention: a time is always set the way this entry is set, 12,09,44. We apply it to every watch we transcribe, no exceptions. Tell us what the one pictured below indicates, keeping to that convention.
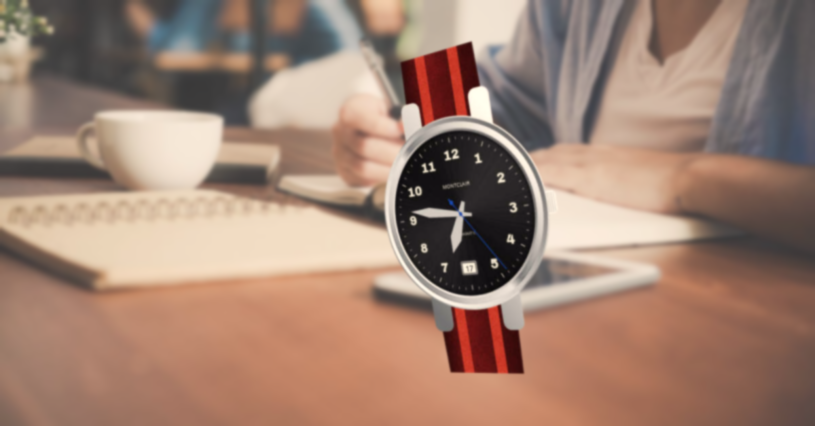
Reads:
6,46,24
